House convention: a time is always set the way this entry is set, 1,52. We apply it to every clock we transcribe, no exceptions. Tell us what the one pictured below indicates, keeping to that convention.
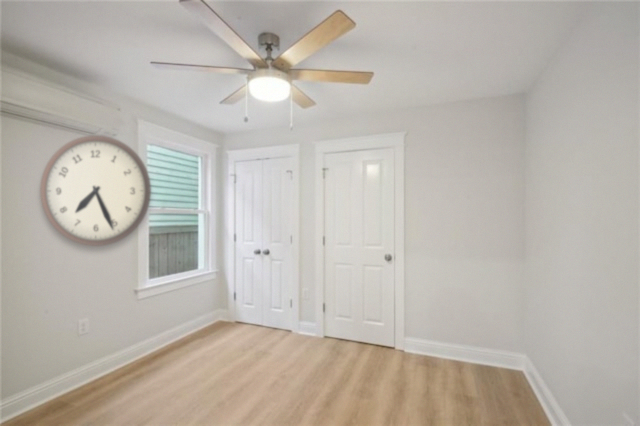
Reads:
7,26
